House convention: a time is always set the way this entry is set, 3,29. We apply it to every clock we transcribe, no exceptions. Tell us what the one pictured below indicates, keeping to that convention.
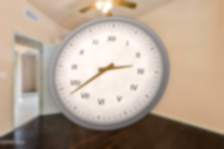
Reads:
2,38
